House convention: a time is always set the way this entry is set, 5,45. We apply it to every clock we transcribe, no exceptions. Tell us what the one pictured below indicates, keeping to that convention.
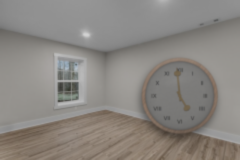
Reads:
4,59
